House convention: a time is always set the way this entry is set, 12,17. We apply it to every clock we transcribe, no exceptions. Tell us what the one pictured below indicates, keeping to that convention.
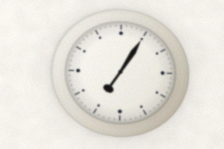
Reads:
7,05
